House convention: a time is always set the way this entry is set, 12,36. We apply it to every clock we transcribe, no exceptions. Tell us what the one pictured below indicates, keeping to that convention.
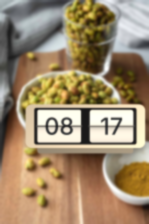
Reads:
8,17
